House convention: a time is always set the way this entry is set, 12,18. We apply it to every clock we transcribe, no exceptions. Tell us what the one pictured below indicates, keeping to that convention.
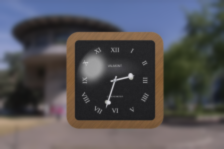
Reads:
2,33
